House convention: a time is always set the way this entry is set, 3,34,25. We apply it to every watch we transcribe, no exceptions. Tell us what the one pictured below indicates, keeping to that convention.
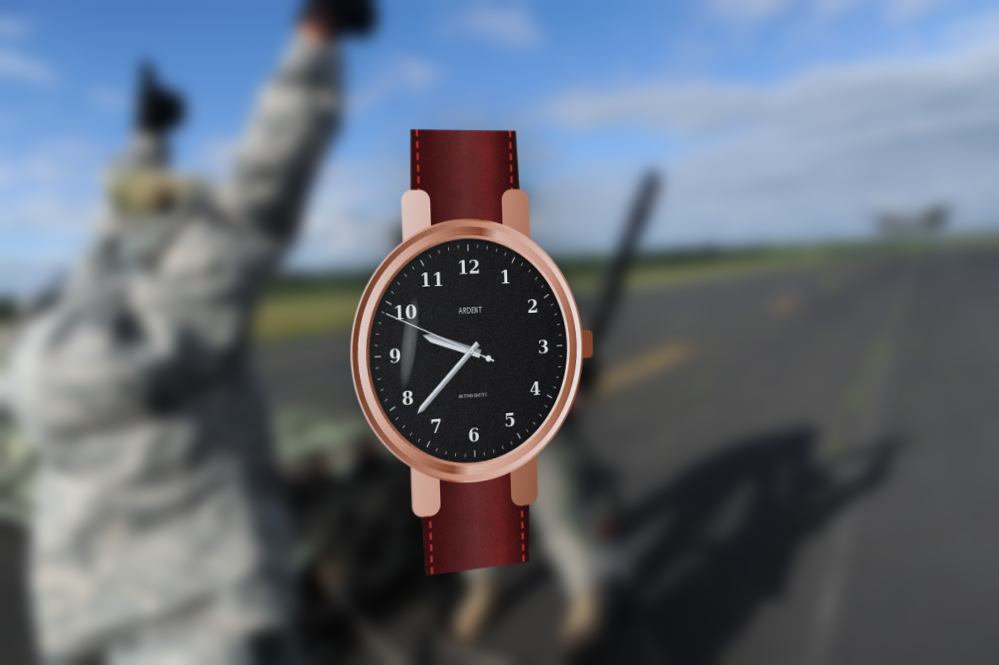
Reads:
9,37,49
